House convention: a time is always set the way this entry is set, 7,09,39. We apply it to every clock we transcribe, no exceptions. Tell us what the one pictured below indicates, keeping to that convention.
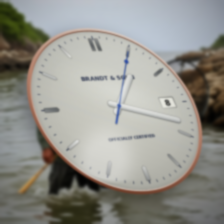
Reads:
1,18,05
